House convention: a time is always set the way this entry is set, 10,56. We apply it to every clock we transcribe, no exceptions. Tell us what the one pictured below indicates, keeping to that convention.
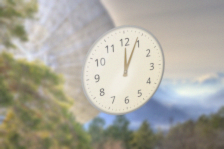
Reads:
12,04
